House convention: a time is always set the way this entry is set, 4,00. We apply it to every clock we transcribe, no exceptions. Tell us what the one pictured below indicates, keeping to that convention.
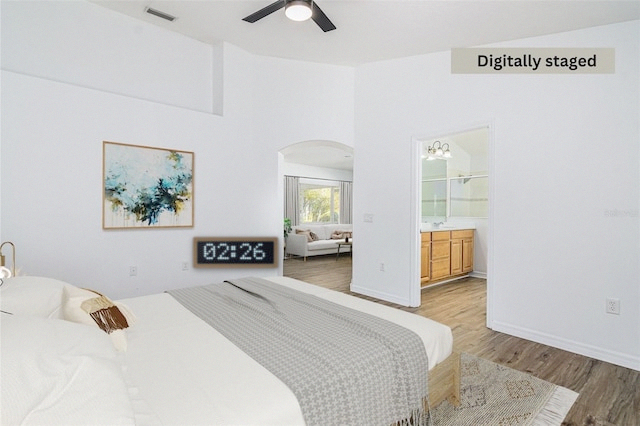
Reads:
2,26
